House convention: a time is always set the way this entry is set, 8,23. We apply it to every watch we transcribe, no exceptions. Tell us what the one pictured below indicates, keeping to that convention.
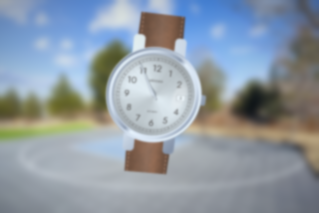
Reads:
10,55
